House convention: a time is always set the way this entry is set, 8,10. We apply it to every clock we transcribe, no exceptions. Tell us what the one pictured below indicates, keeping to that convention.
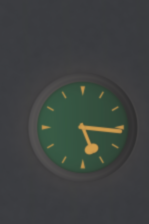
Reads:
5,16
